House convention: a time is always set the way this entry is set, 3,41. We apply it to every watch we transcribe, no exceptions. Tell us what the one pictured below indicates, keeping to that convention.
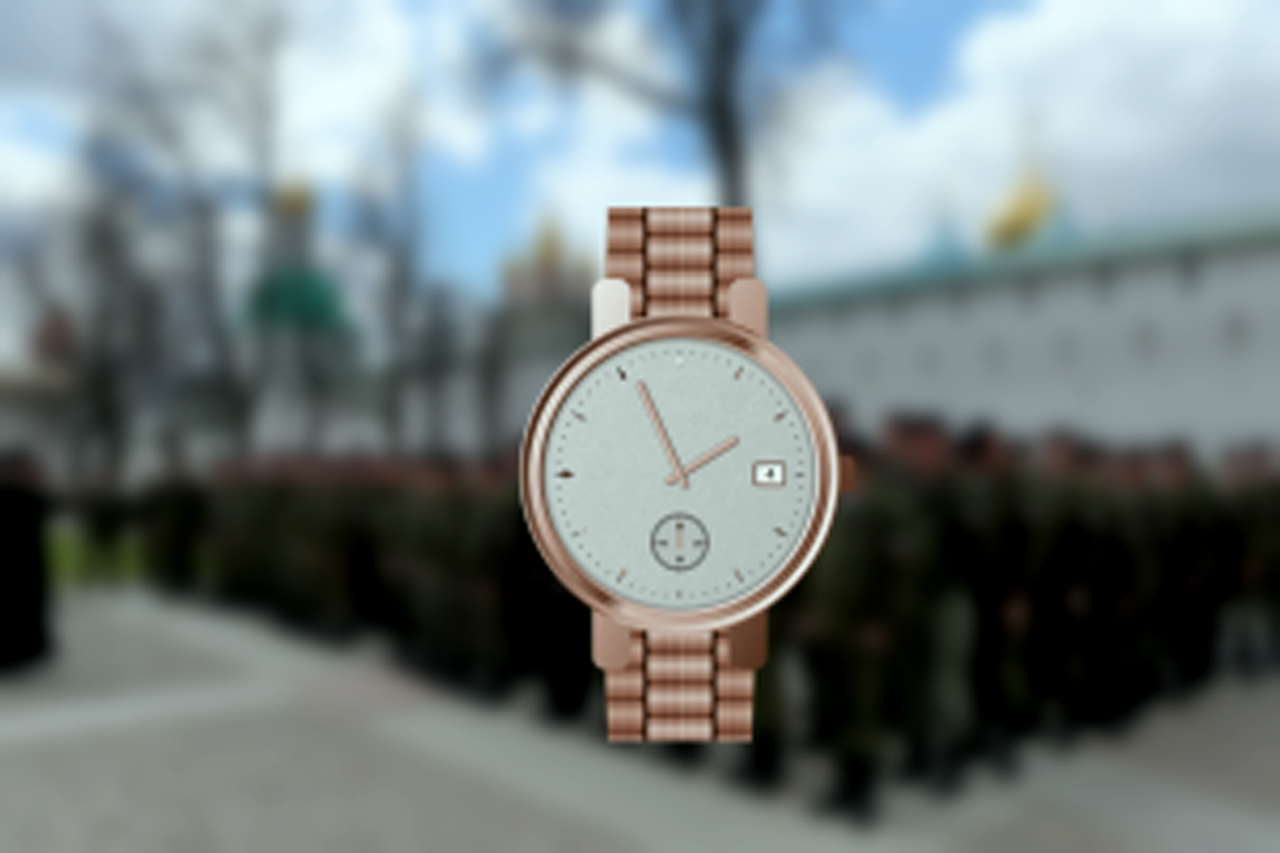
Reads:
1,56
